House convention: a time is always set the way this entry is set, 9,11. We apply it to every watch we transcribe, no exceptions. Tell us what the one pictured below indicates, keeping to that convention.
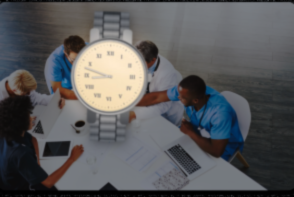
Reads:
8,48
